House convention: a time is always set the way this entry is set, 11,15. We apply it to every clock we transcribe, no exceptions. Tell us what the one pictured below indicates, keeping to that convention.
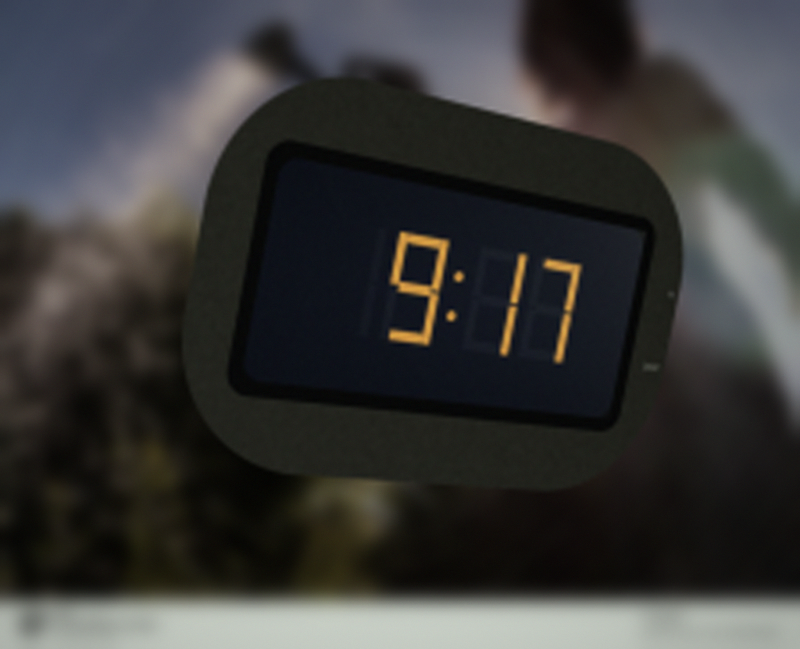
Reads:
9,17
